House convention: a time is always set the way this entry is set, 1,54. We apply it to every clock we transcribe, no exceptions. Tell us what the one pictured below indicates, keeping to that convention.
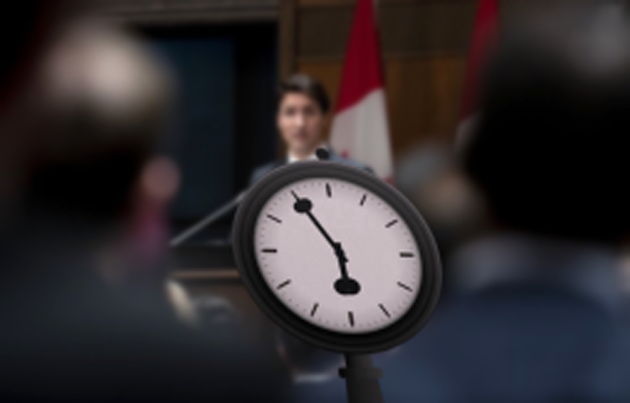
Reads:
5,55
